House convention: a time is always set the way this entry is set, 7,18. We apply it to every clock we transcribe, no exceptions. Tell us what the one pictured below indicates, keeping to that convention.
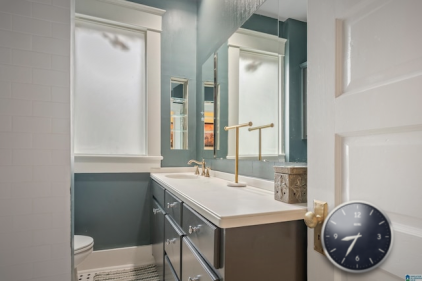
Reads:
8,35
